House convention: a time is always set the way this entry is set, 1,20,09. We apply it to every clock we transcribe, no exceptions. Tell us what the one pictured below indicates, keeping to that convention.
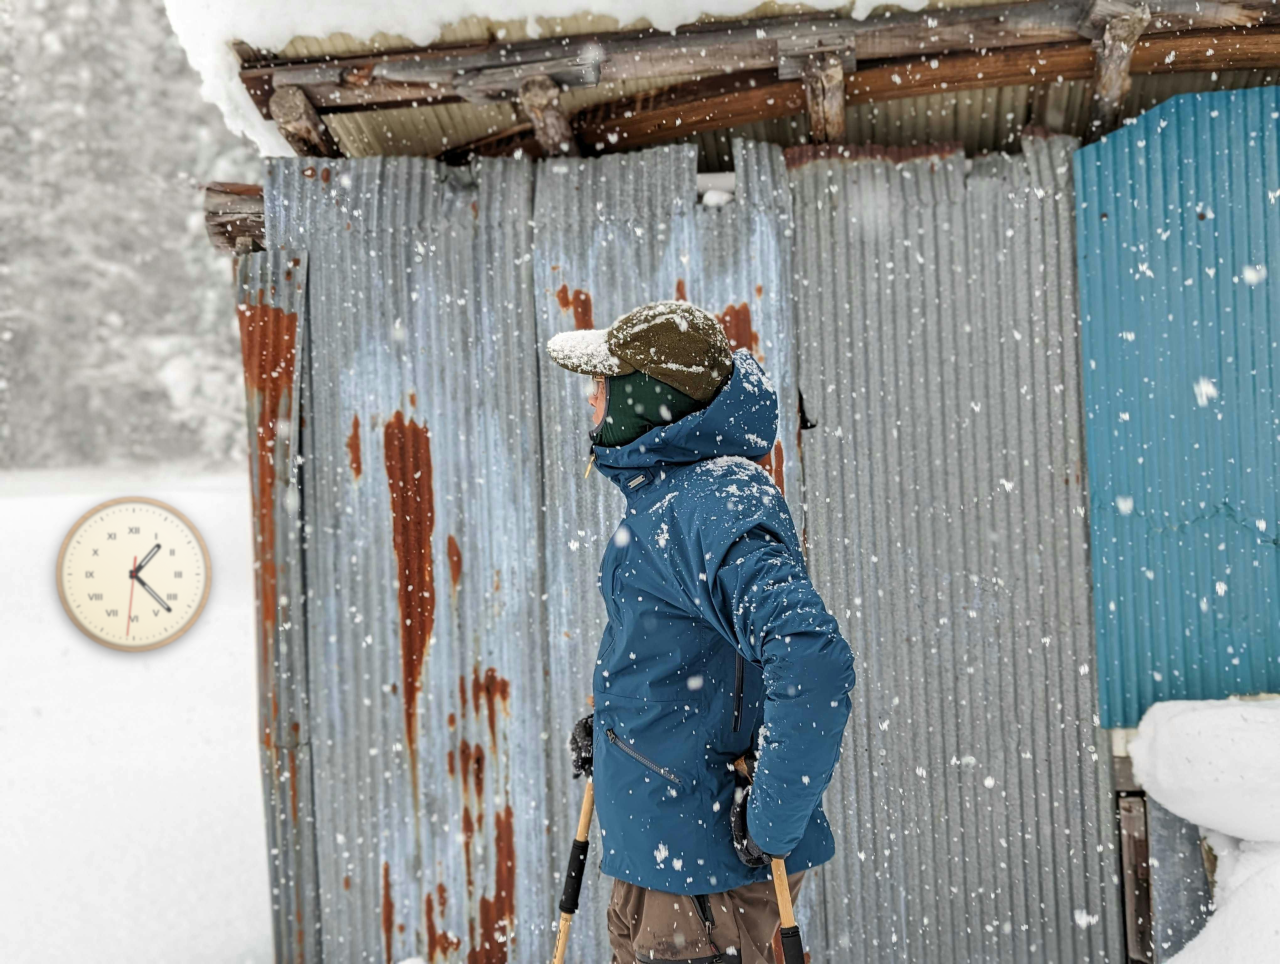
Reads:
1,22,31
